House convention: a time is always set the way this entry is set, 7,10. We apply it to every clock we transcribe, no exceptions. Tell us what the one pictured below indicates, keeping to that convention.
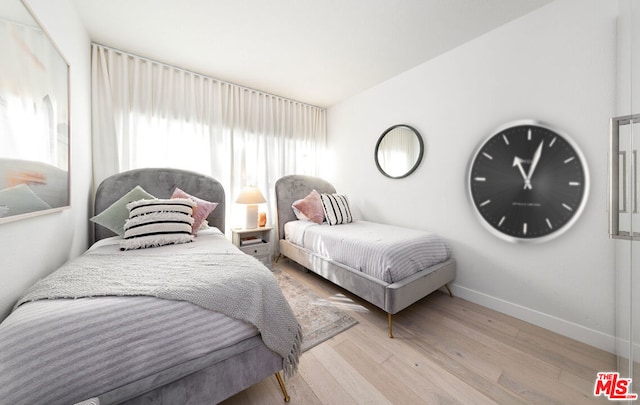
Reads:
11,03
